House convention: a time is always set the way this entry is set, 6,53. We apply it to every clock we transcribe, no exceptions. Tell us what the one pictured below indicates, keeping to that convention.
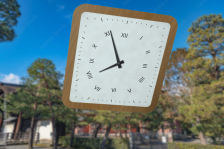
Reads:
7,56
